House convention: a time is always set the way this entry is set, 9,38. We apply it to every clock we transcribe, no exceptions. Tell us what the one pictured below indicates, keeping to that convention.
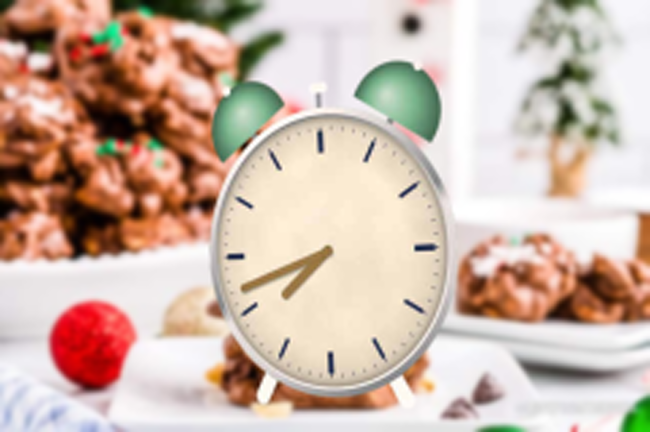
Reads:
7,42
